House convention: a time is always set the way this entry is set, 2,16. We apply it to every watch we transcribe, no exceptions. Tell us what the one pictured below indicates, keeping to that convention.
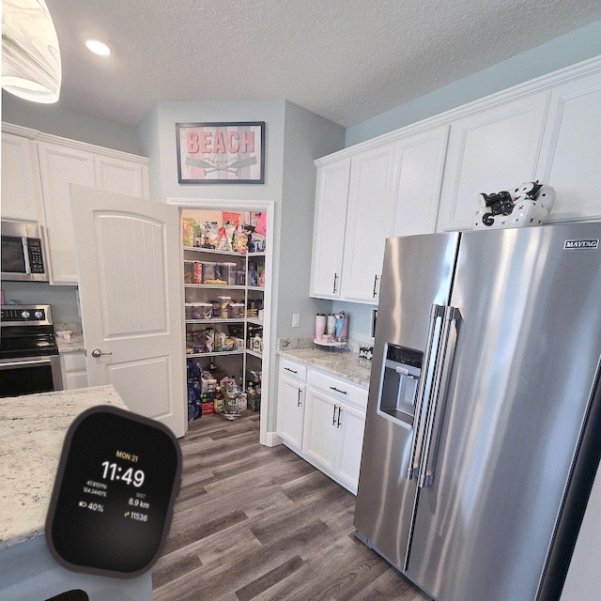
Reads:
11,49
